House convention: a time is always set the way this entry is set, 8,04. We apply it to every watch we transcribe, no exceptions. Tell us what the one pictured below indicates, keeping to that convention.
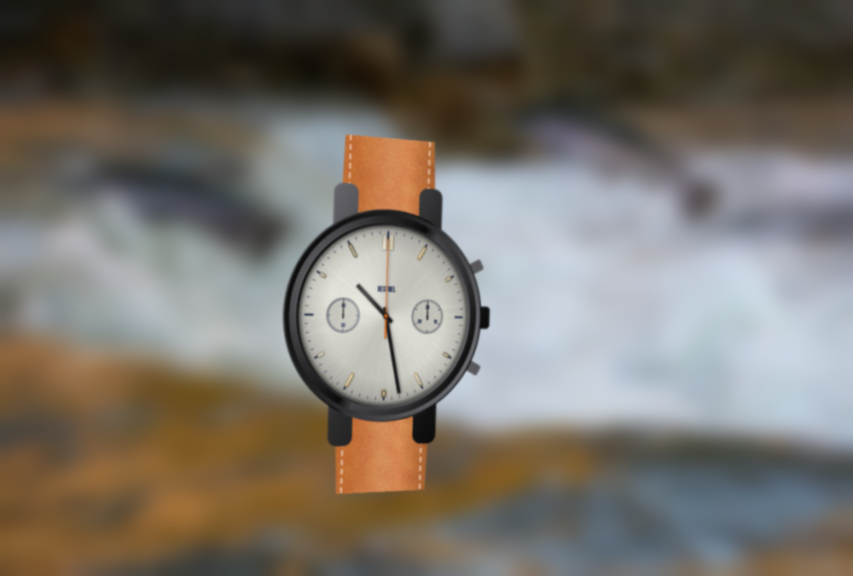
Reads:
10,28
